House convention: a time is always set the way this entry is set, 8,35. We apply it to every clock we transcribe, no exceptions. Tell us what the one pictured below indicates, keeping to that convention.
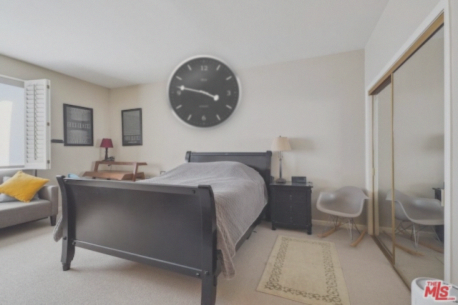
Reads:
3,47
